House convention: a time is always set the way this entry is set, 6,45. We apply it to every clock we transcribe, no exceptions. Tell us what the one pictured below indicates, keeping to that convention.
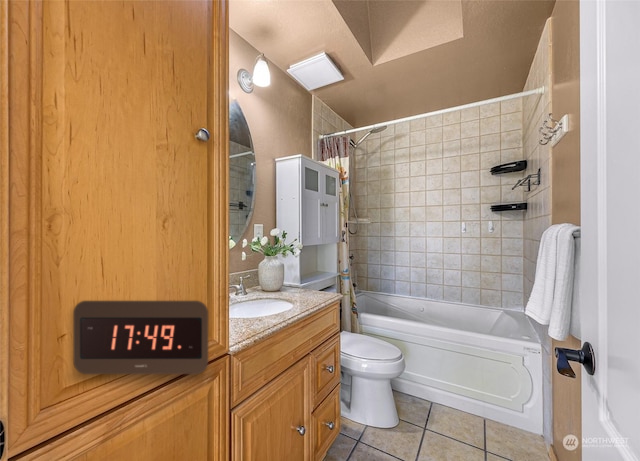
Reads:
17,49
